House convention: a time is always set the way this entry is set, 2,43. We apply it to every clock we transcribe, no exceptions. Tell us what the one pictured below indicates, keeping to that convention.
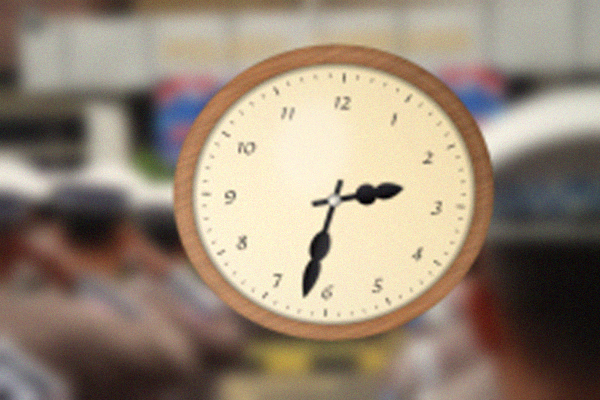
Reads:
2,32
